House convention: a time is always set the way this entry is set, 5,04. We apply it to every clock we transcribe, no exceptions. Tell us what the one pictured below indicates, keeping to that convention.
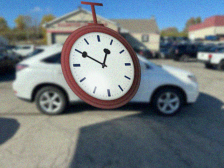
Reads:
12,50
